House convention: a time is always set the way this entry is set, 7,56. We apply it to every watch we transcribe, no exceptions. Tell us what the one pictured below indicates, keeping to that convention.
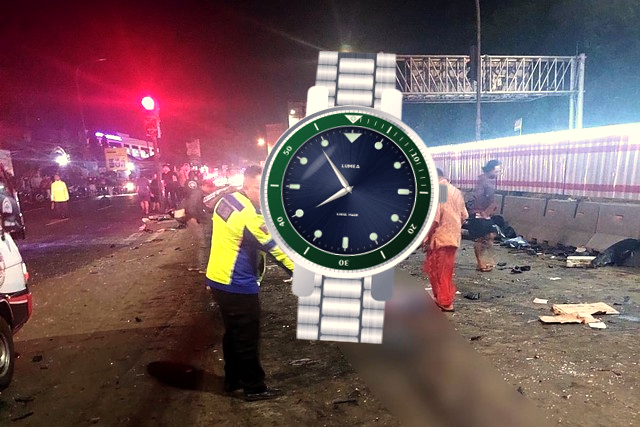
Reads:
7,54
